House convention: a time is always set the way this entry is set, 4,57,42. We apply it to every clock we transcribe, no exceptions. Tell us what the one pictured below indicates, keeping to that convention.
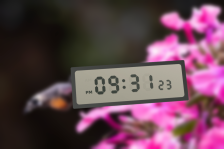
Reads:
9,31,23
